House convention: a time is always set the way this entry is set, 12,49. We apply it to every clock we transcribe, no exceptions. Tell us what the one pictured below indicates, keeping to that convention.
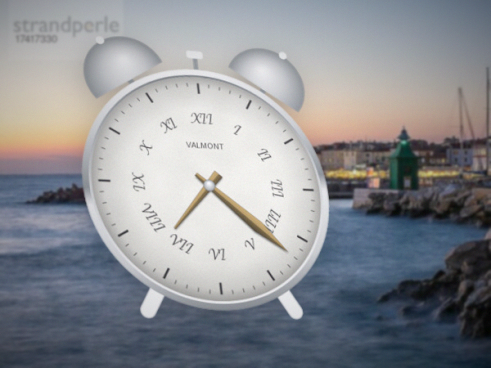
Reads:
7,22
